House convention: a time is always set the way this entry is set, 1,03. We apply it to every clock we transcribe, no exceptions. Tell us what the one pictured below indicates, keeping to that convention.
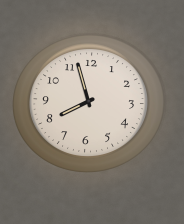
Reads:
7,57
